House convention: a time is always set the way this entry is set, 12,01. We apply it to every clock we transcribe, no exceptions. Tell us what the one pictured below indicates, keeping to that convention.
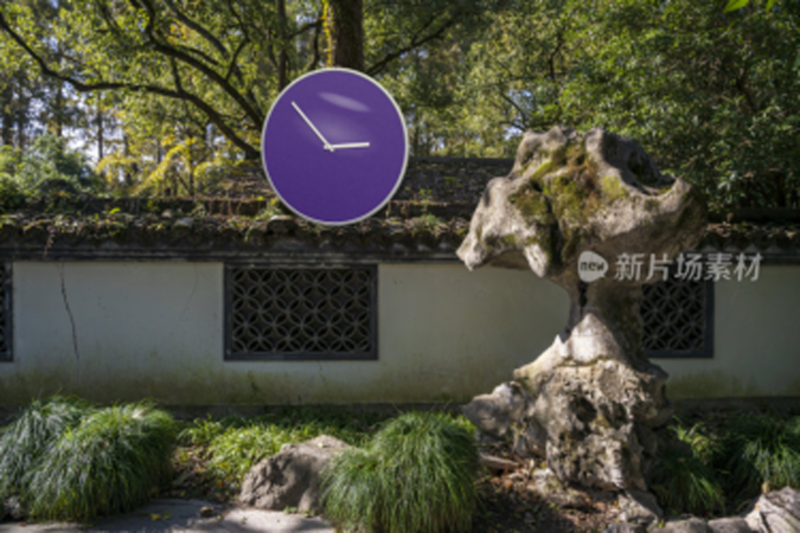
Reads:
2,53
